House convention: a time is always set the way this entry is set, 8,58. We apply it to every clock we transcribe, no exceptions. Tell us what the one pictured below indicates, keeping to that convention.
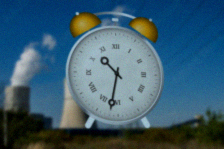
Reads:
10,32
